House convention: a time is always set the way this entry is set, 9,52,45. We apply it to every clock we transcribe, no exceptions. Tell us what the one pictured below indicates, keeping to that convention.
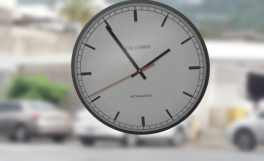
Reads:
1,54,41
